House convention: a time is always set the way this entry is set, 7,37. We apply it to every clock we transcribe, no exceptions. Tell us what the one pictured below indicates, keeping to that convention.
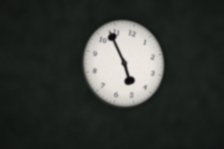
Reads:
4,53
